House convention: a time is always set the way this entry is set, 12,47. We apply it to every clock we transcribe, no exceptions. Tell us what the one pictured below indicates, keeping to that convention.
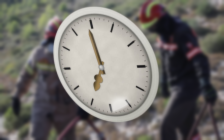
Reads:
6,59
